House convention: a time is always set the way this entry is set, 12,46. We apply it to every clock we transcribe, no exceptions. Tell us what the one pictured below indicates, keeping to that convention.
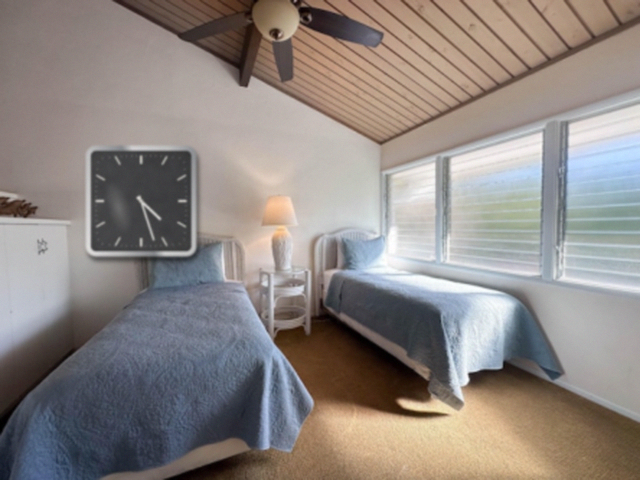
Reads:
4,27
